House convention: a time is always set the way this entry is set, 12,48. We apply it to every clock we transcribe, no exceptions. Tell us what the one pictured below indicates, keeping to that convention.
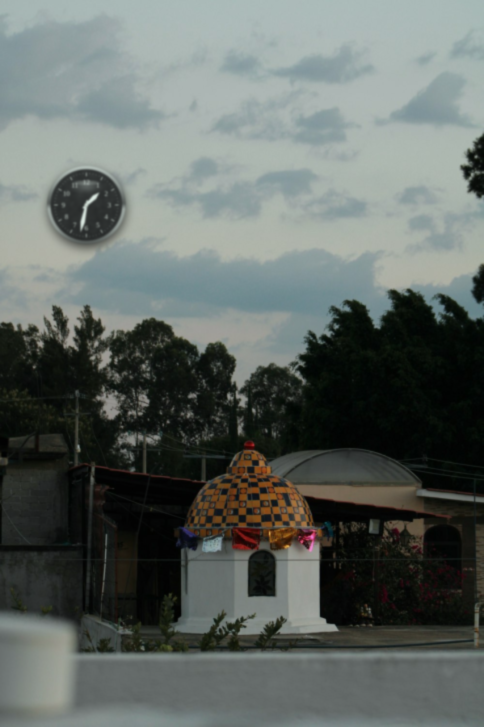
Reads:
1,32
